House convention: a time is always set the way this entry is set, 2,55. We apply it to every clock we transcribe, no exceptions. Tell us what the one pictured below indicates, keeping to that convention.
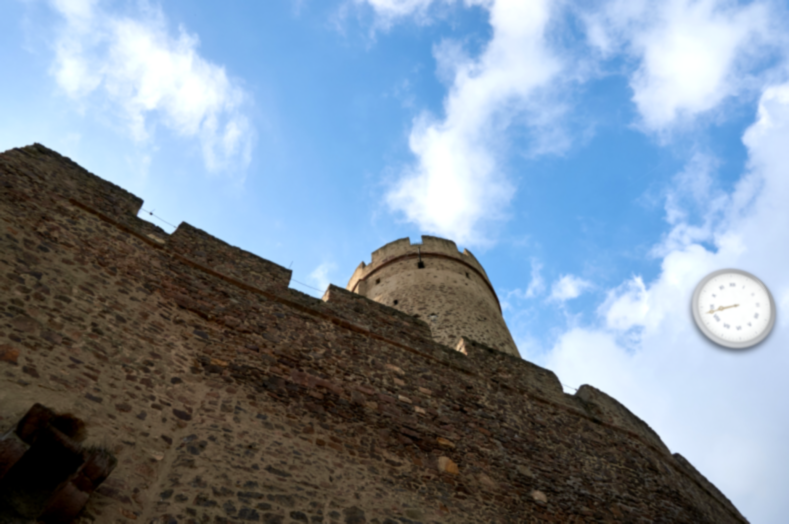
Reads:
8,43
